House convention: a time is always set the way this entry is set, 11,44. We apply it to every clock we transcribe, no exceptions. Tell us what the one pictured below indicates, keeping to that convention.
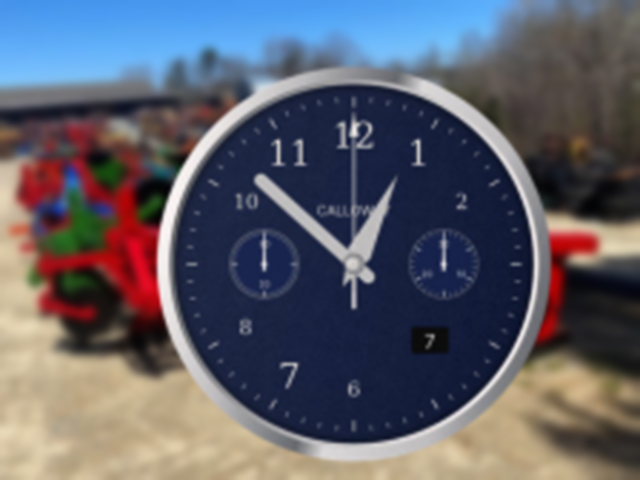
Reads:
12,52
